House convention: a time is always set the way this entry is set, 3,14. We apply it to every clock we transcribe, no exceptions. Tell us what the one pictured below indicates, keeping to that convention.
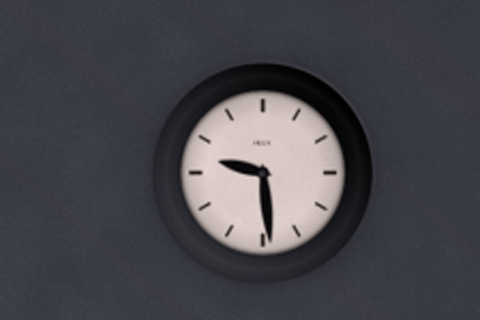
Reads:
9,29
